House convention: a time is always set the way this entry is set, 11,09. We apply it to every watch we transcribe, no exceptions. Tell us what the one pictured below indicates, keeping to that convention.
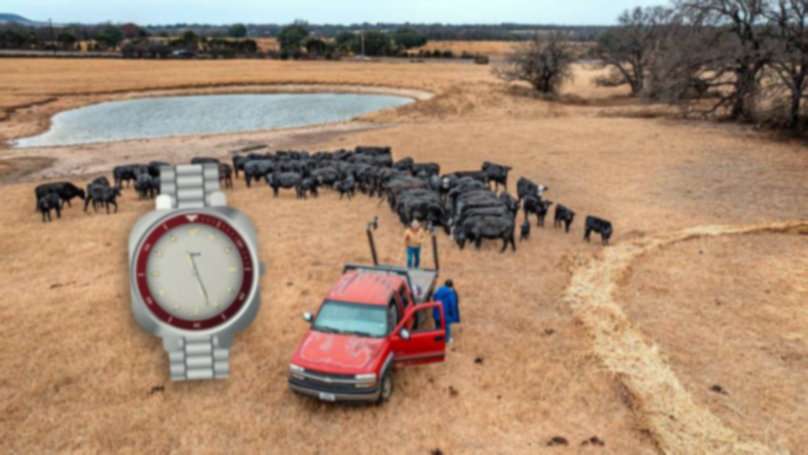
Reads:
11,27
